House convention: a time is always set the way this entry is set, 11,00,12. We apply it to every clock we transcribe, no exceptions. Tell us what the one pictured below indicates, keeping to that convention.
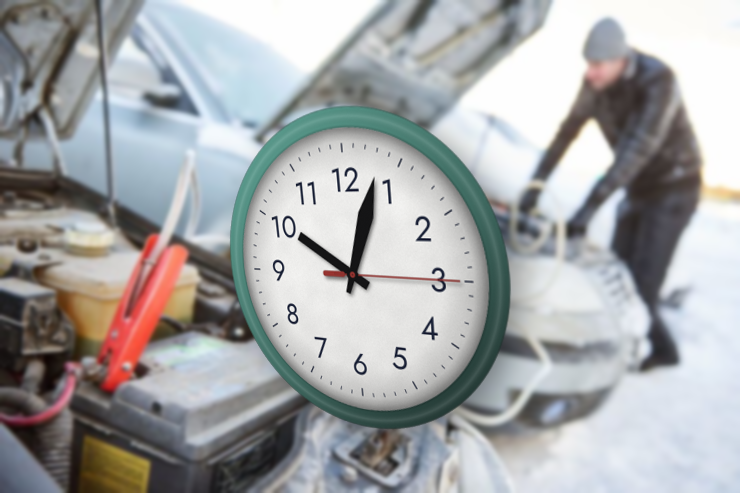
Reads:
10,03,15
